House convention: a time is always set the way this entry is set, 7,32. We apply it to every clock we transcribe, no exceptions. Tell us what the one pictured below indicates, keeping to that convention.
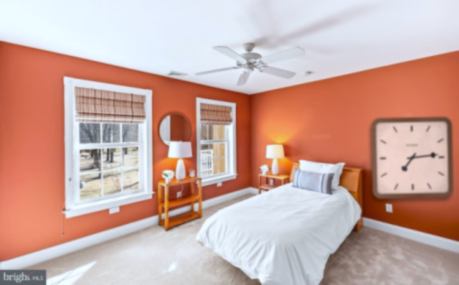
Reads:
7,14
